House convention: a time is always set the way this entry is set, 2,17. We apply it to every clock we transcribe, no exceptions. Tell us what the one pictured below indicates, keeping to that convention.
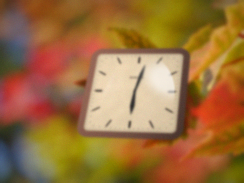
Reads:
6,02
